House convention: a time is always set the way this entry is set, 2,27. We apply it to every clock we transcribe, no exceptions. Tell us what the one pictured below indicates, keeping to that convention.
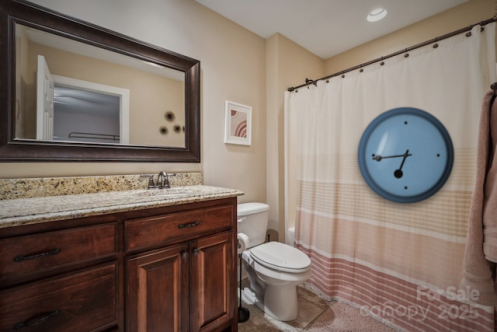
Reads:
6,44
